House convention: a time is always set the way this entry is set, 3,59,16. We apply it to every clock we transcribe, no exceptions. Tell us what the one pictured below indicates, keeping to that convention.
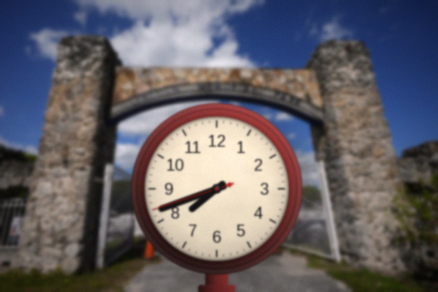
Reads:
7,41,42
